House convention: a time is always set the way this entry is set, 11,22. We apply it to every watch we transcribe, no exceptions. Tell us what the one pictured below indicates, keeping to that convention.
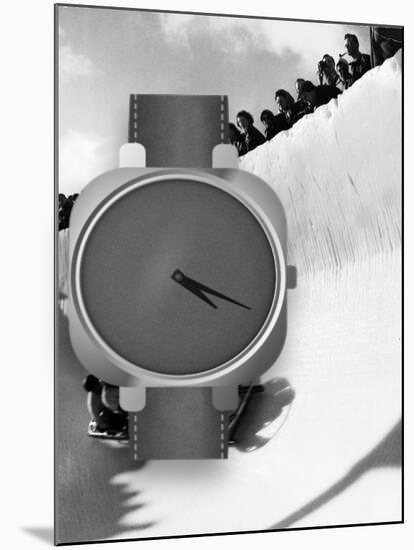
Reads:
4,19
